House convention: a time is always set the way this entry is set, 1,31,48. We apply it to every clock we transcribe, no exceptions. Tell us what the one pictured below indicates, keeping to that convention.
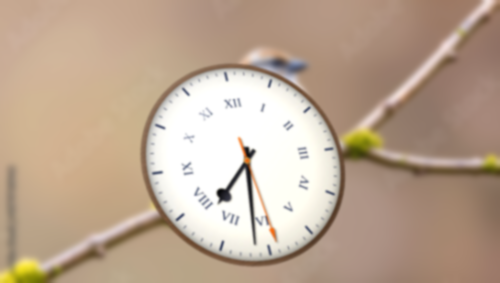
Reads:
7,31,29
